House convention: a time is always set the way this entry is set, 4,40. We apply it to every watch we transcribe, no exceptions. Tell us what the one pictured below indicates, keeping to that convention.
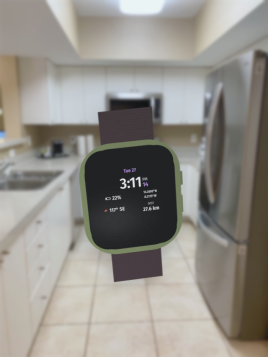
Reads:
3,11
